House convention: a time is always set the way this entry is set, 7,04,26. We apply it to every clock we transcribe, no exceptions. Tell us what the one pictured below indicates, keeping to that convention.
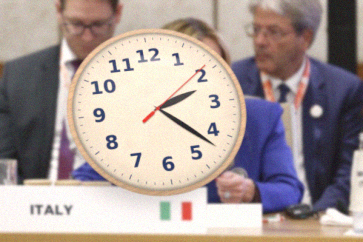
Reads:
2,22,09
